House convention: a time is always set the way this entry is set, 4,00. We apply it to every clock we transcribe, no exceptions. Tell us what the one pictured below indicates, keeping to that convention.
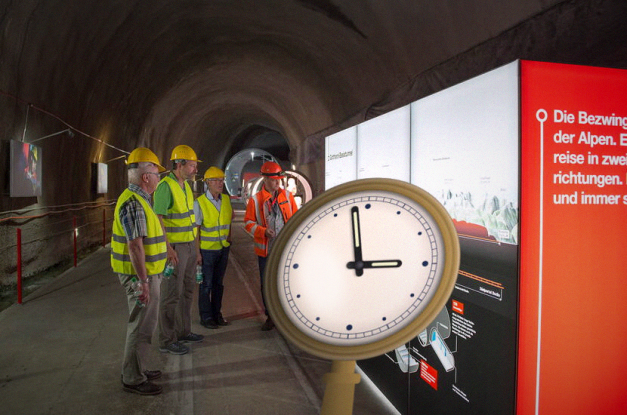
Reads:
2,58
